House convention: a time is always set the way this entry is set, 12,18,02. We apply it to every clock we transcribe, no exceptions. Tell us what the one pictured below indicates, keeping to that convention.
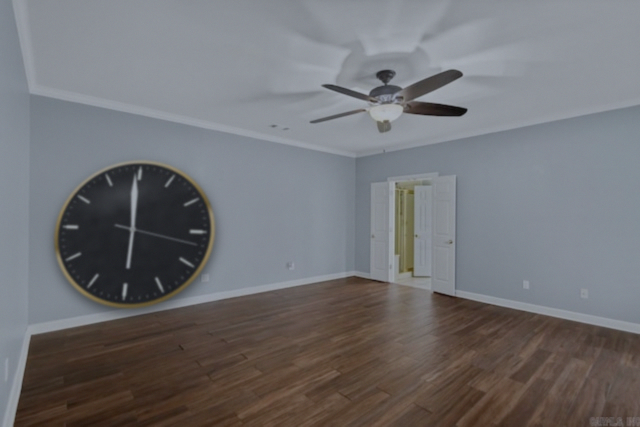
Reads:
5,59,17
